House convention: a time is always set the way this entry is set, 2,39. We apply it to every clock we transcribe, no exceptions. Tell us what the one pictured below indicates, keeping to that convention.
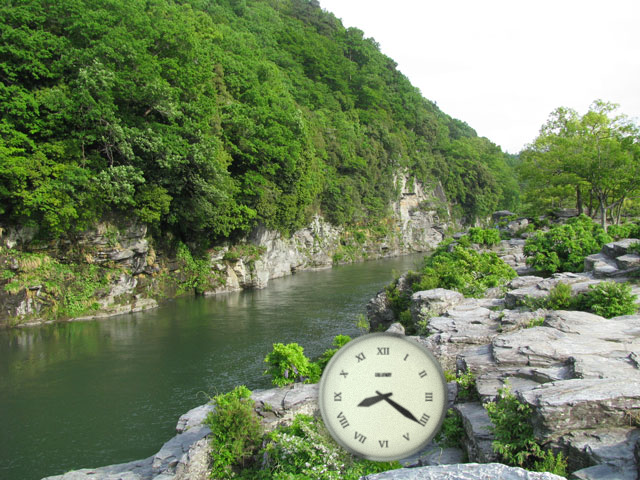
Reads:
8,21
